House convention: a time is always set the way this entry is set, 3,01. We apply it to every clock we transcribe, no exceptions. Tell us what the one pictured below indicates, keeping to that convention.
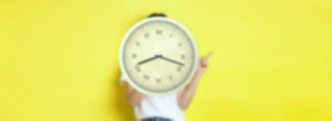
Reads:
8,18
